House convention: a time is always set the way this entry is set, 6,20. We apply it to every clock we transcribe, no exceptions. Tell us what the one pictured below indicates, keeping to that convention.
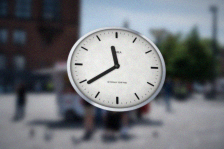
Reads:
11,39
